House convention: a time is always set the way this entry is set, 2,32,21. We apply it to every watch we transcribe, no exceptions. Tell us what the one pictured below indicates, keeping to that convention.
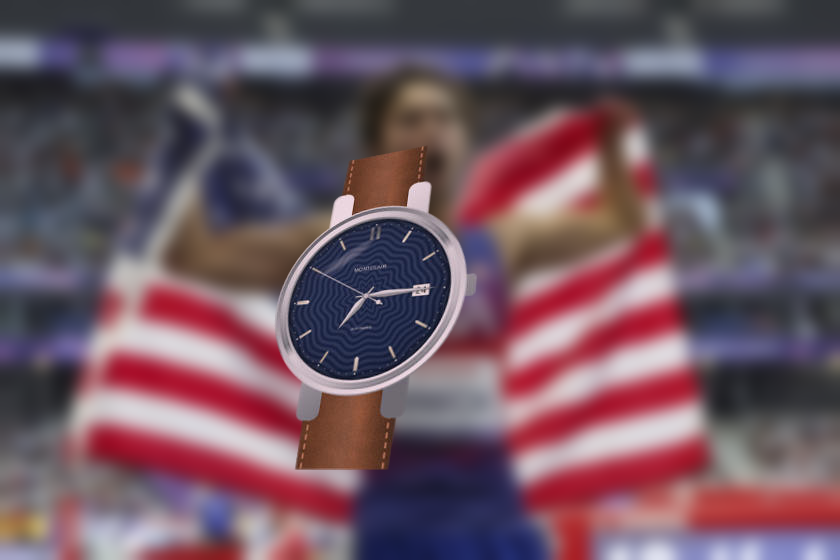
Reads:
7,14,50
